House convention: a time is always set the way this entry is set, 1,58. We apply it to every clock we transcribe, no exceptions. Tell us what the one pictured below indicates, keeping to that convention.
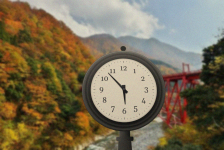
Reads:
5,53
